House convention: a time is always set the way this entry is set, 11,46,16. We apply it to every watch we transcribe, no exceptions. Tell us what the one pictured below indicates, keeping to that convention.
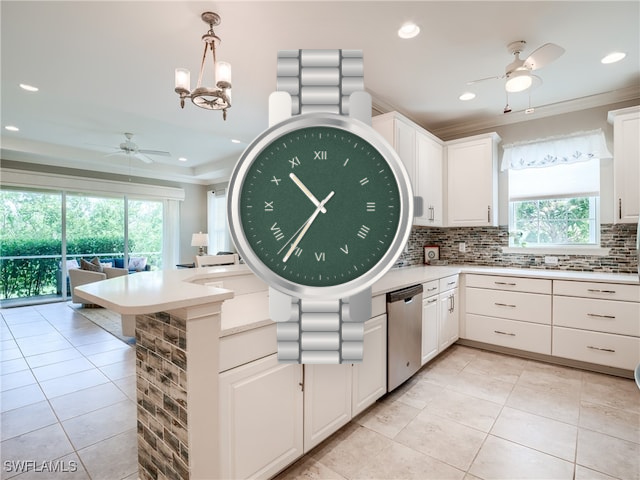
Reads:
10,35,37
